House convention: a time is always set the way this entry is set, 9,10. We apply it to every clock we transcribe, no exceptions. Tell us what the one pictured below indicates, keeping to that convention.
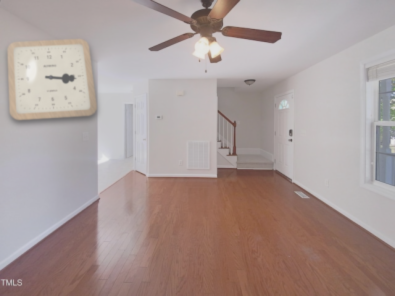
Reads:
3,16
